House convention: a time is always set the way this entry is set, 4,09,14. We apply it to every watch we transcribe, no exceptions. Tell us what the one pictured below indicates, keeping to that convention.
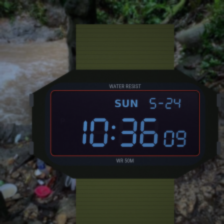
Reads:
10,36,09
